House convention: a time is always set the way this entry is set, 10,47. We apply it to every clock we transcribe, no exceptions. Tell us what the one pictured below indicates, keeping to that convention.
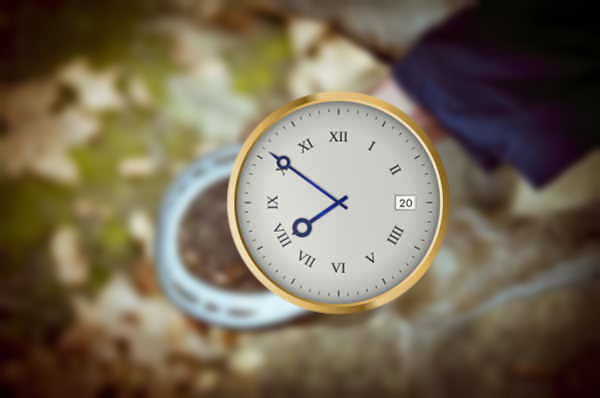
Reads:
7,51
